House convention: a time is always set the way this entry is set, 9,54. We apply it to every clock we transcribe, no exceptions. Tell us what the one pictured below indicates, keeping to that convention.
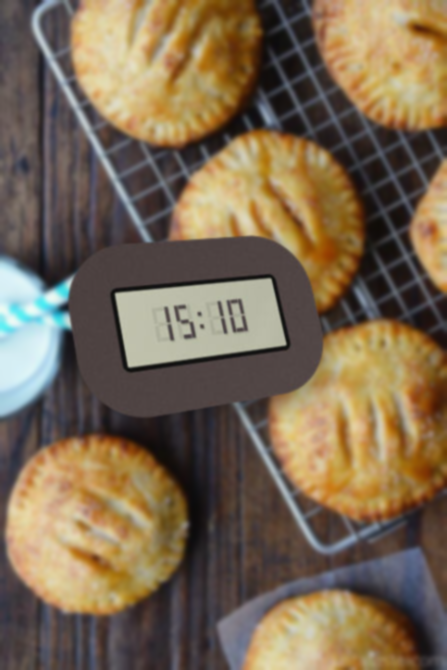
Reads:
15,10
